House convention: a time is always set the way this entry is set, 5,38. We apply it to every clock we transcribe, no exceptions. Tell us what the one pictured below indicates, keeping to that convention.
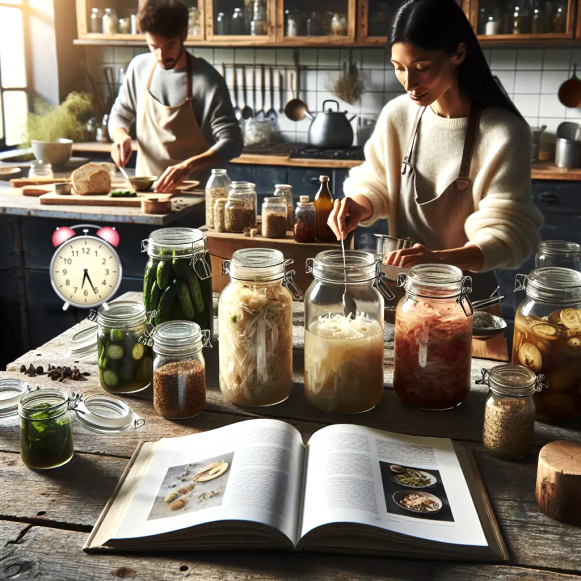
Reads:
6,26
